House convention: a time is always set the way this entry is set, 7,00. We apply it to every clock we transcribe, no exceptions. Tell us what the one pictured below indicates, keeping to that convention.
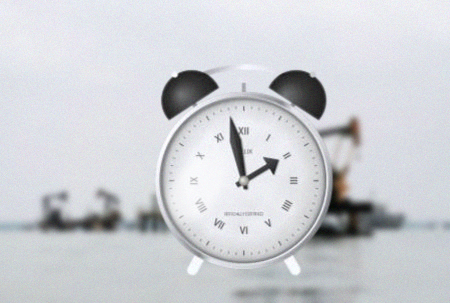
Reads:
1,58
